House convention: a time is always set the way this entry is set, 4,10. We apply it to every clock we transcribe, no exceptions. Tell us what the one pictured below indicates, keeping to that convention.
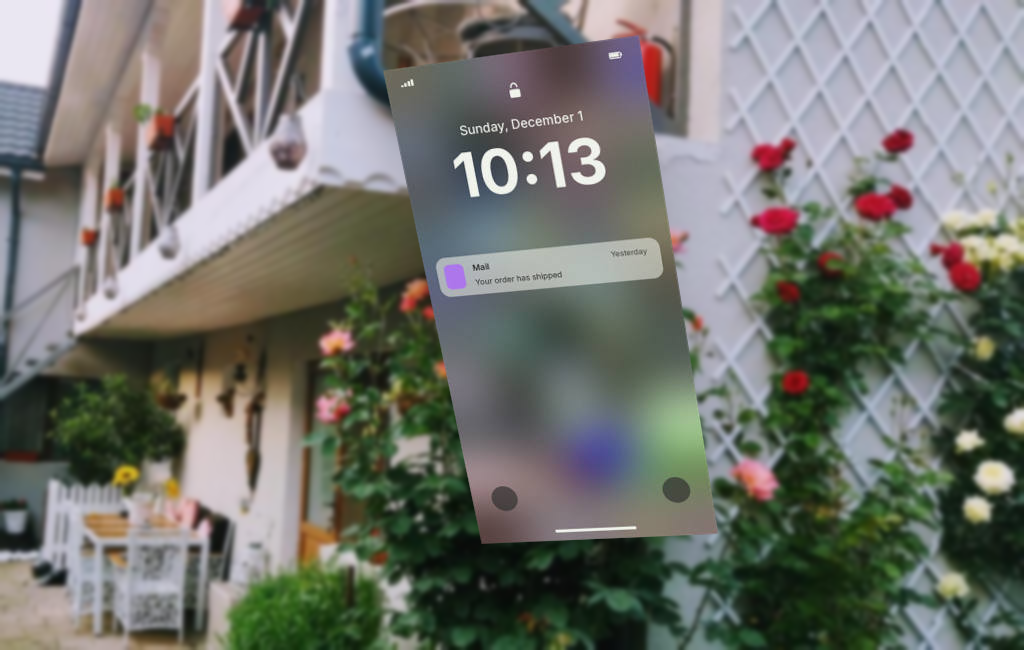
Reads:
10,13
